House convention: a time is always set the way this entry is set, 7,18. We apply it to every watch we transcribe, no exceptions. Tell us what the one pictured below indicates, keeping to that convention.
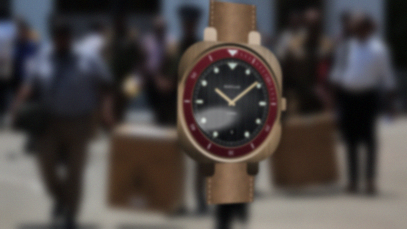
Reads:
10,09
